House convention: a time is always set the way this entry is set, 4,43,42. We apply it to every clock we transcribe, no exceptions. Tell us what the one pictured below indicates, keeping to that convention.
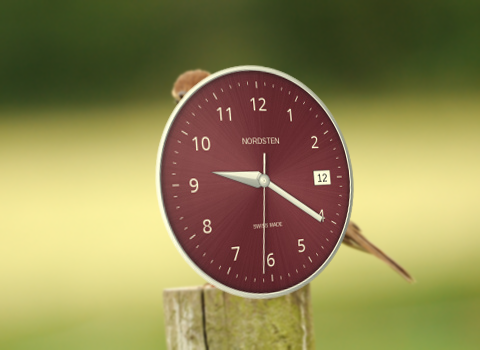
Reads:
9,20,31
